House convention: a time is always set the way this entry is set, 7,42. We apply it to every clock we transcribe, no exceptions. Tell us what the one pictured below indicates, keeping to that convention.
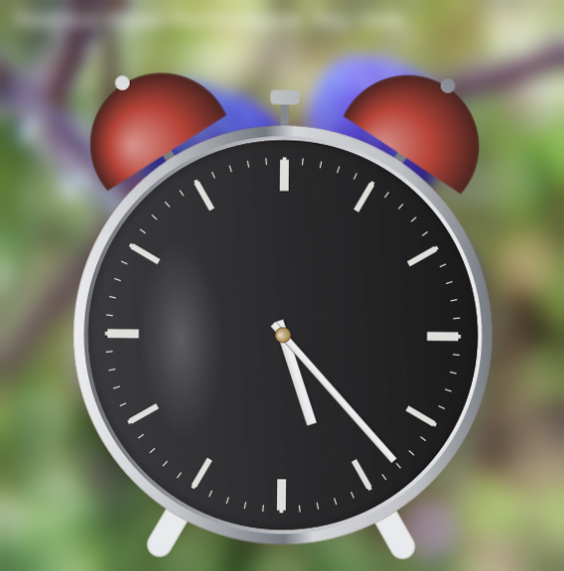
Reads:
5,23
